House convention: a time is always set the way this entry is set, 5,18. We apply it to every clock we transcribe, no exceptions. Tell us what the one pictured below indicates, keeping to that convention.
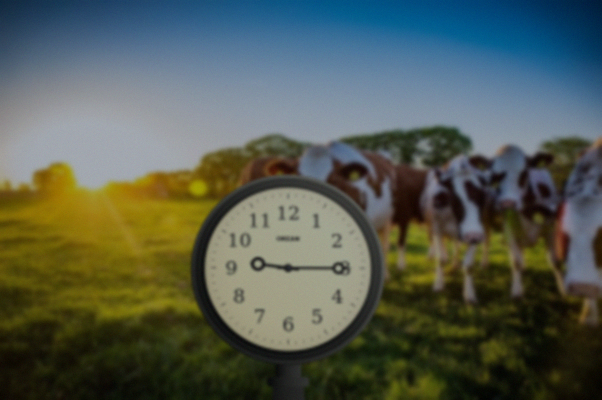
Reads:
9,15
